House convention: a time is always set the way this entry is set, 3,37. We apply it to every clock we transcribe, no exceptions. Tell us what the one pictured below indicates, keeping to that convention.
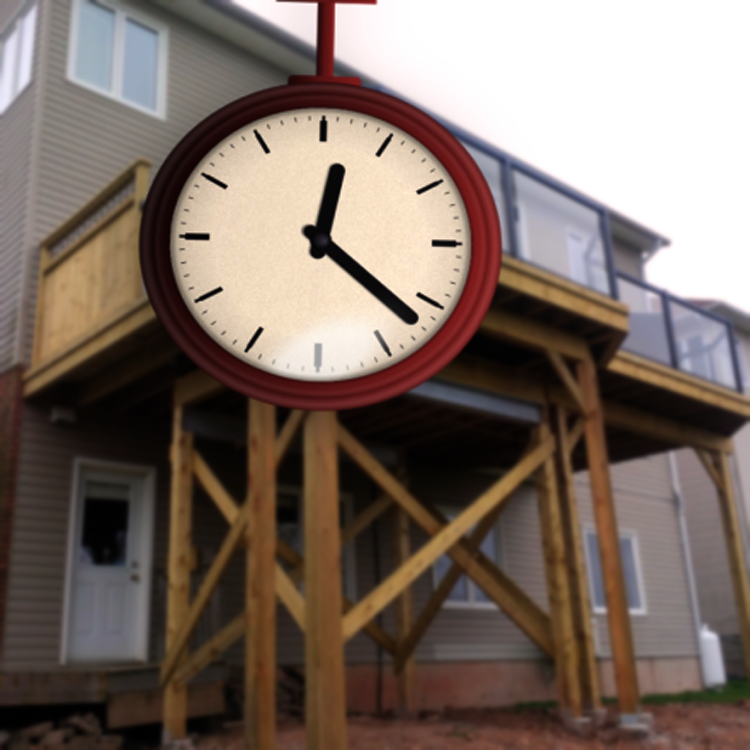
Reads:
12,22
